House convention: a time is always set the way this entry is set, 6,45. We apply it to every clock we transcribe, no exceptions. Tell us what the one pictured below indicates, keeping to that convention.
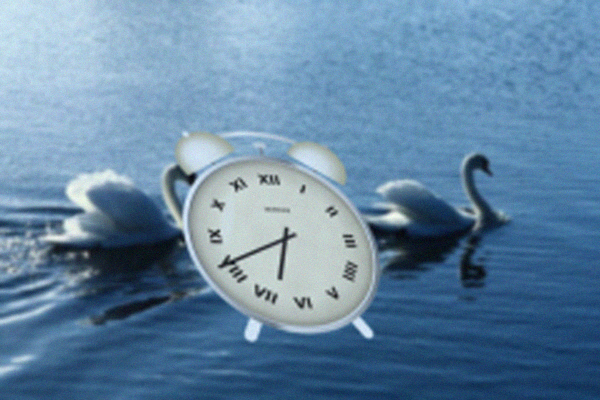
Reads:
6,41
